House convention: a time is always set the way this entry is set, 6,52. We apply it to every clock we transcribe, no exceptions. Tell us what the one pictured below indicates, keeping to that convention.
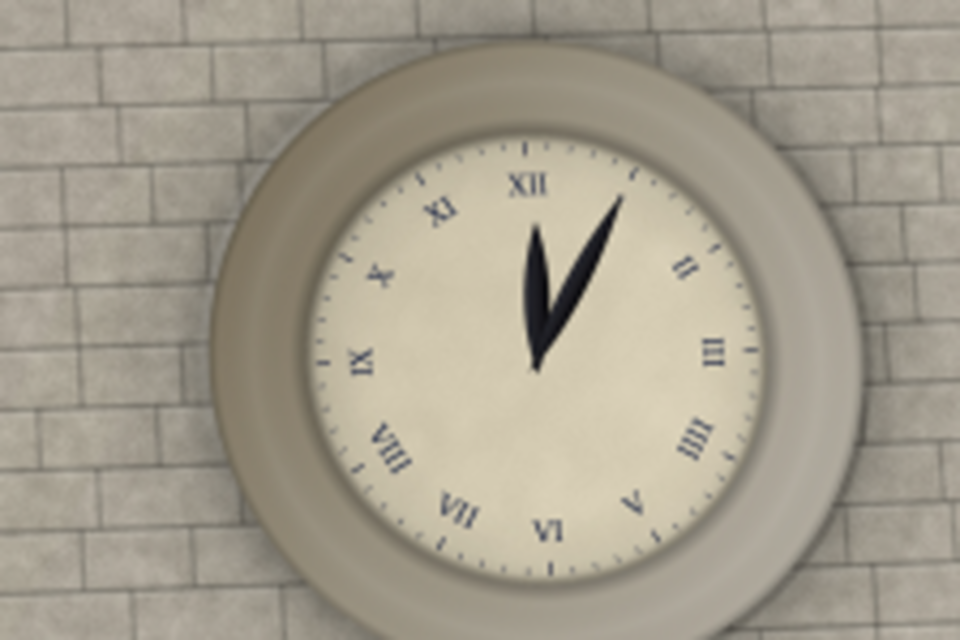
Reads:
12,05
